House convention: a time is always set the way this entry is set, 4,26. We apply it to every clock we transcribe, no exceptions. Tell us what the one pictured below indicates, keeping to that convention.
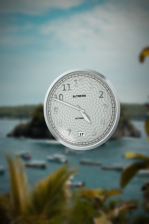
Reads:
4,49
